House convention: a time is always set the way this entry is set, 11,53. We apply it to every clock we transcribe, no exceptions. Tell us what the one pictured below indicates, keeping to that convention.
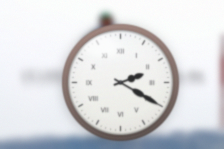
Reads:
2,20
